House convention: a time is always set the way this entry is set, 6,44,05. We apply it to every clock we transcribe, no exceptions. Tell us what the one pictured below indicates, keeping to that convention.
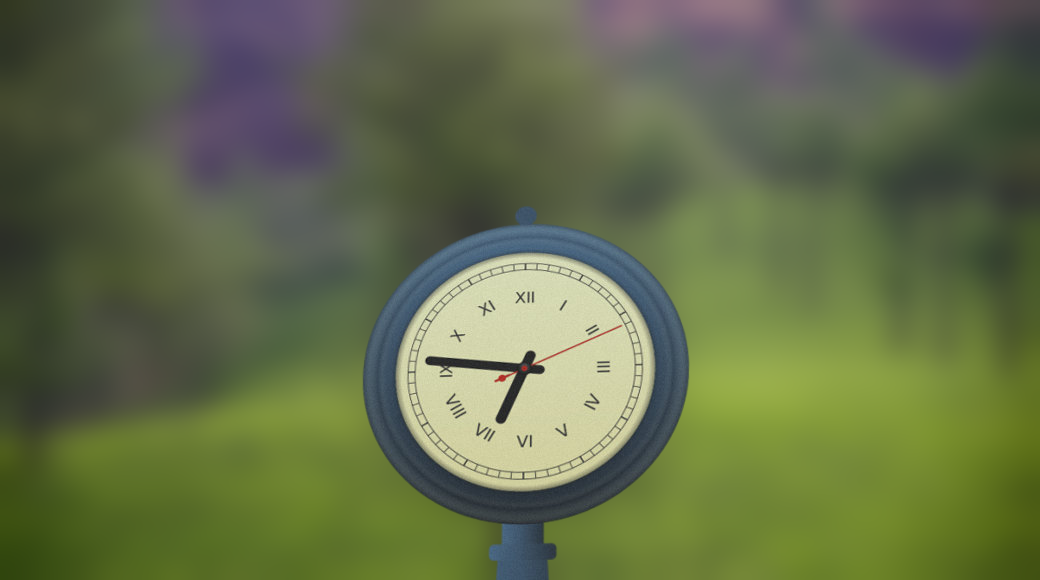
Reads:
6,46,11
